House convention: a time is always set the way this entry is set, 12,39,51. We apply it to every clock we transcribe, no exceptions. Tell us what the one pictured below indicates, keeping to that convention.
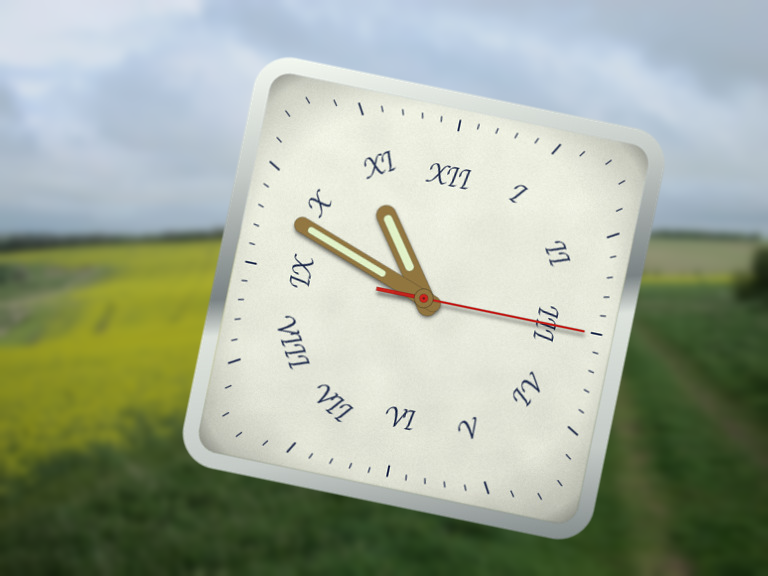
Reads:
10,48,15
